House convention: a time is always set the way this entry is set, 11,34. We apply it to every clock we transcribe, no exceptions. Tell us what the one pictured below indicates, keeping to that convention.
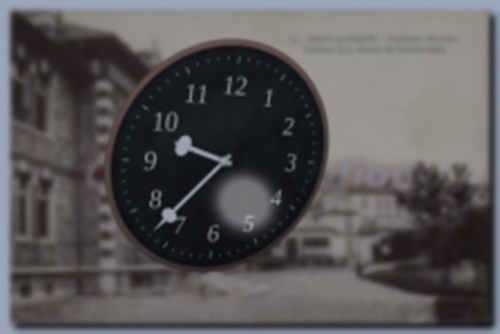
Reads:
9,37
